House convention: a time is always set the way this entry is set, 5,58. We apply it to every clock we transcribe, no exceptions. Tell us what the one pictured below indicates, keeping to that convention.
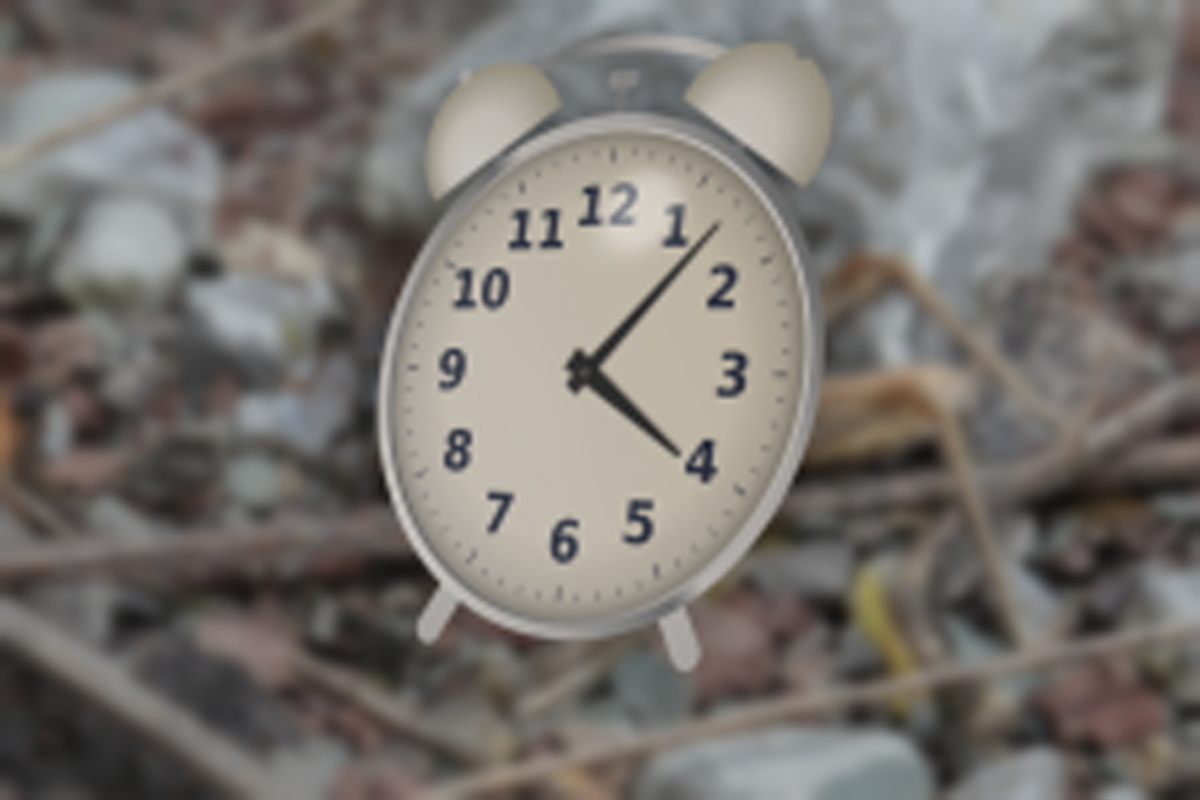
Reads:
4,07
